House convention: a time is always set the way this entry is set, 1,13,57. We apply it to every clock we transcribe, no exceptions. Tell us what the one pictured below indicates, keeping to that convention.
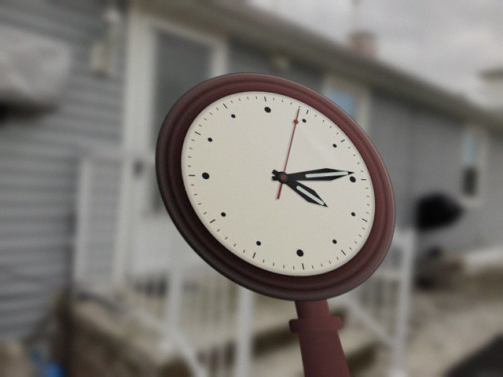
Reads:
4,14,04
